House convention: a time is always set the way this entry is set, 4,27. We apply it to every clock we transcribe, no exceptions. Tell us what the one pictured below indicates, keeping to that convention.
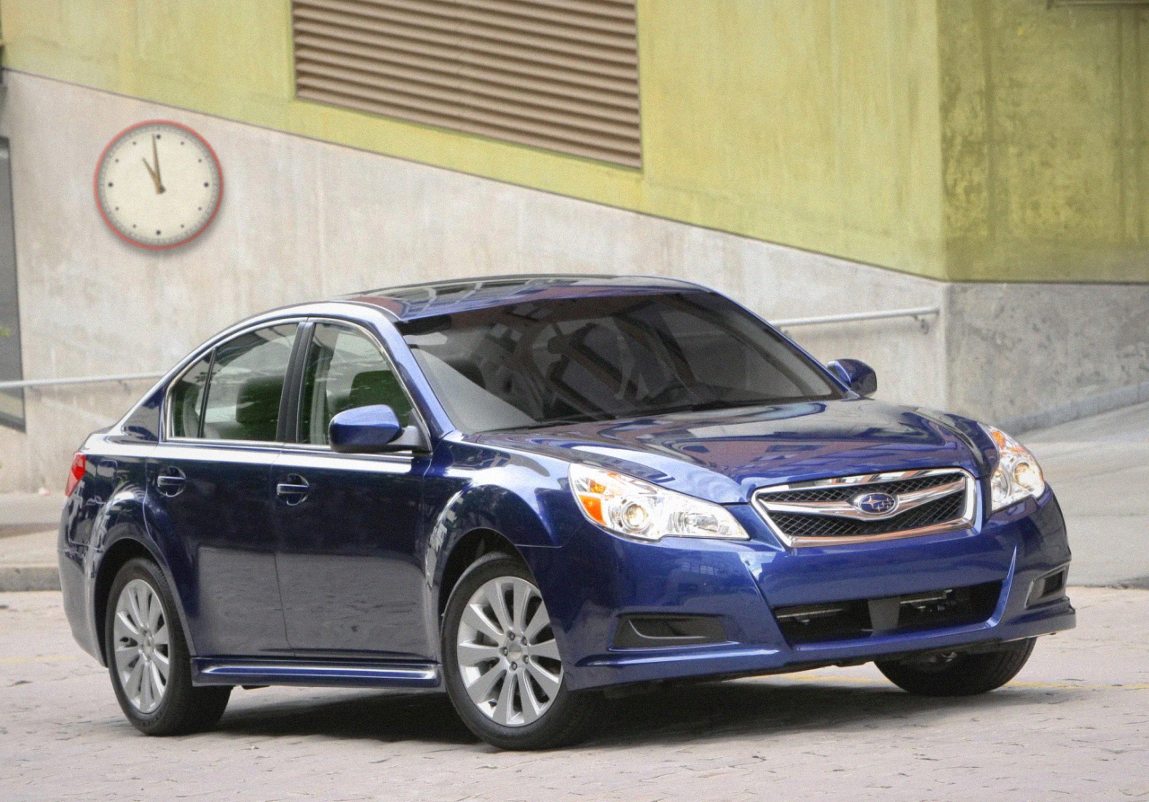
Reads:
10,59
